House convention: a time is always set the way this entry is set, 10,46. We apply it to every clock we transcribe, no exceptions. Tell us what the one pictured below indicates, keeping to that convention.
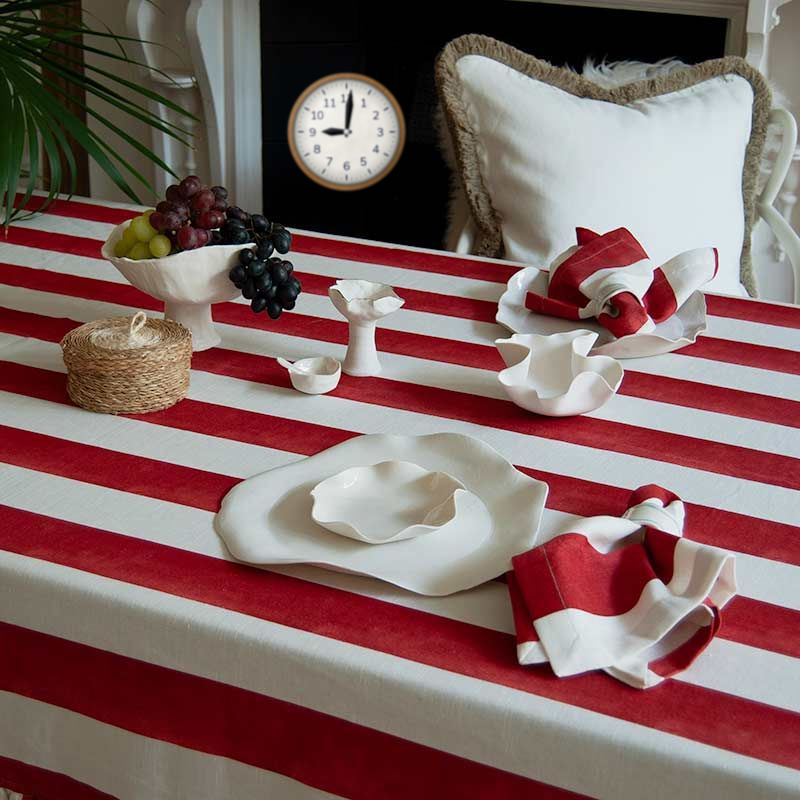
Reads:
9,01
